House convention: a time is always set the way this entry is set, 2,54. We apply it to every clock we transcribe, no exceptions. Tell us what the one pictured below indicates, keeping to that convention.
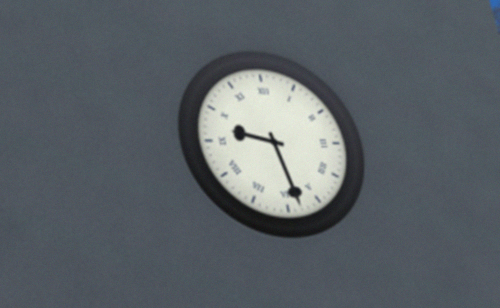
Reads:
9,28
